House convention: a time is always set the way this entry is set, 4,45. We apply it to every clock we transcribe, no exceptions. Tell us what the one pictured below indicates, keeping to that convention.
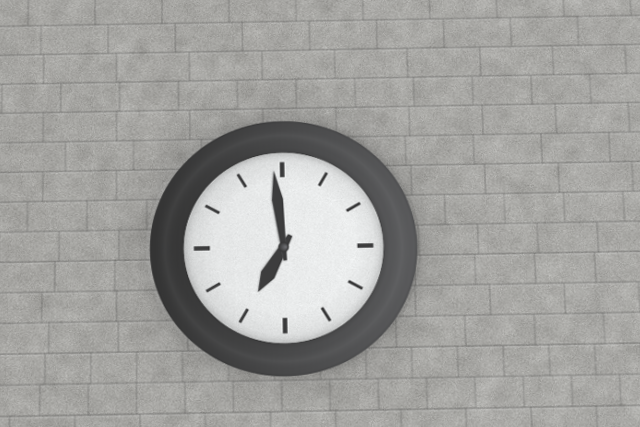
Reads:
6,59
